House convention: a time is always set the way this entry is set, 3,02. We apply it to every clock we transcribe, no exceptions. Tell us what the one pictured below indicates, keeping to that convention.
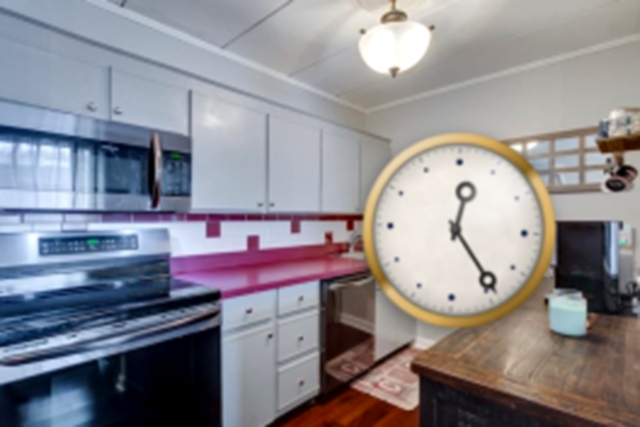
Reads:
12,24
